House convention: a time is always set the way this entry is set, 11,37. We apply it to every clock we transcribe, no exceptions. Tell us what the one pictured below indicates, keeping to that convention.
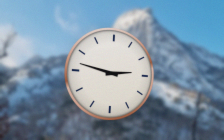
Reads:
2,47
